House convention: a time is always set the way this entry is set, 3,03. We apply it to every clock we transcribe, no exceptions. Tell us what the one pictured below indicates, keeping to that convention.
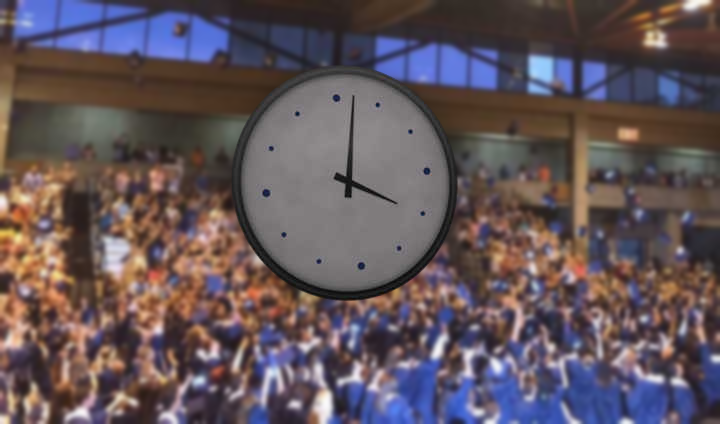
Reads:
4,02
